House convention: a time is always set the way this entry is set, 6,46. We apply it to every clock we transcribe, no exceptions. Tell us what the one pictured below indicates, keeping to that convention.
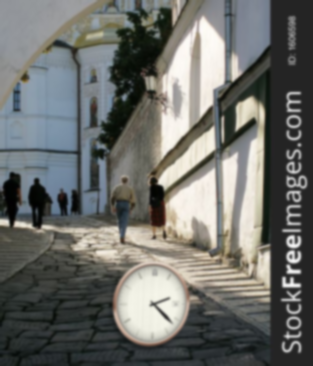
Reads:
2,22
